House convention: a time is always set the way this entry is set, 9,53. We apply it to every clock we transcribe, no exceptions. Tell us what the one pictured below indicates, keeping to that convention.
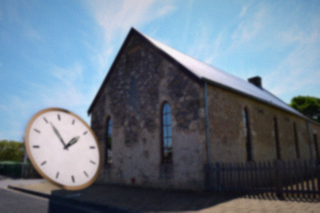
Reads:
1,56
